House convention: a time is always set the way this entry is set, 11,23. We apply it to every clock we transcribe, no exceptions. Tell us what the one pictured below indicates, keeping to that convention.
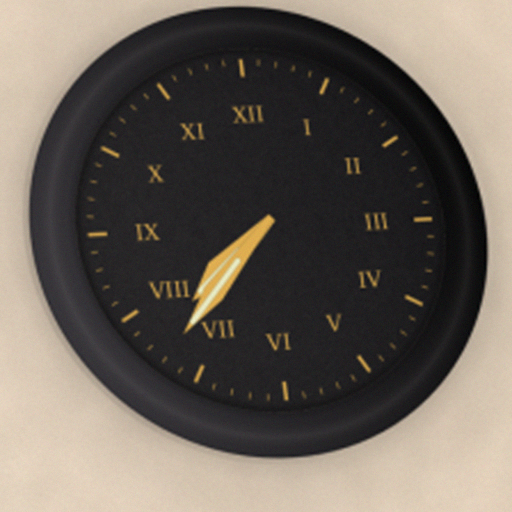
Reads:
7,37
